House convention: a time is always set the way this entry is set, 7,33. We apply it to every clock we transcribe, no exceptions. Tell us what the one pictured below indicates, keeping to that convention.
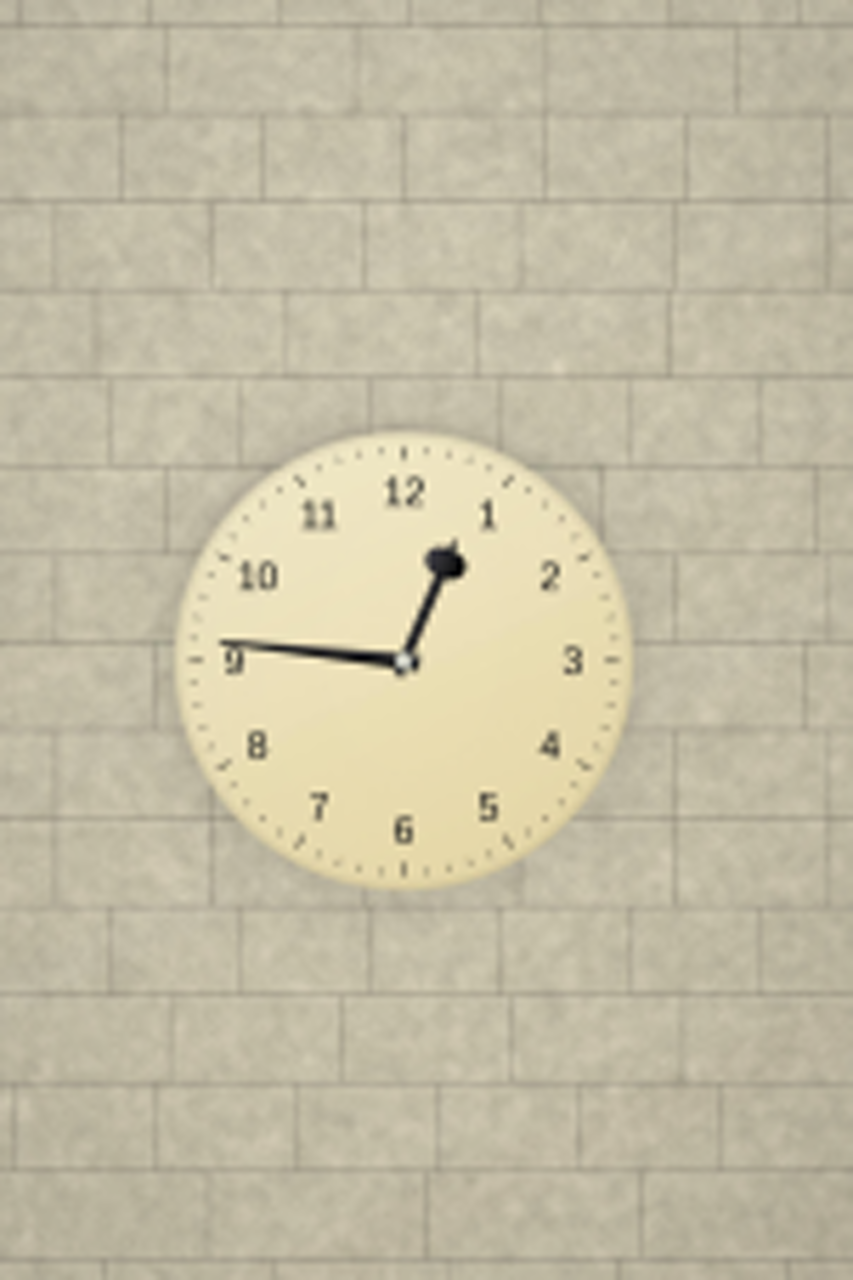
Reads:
12,46
